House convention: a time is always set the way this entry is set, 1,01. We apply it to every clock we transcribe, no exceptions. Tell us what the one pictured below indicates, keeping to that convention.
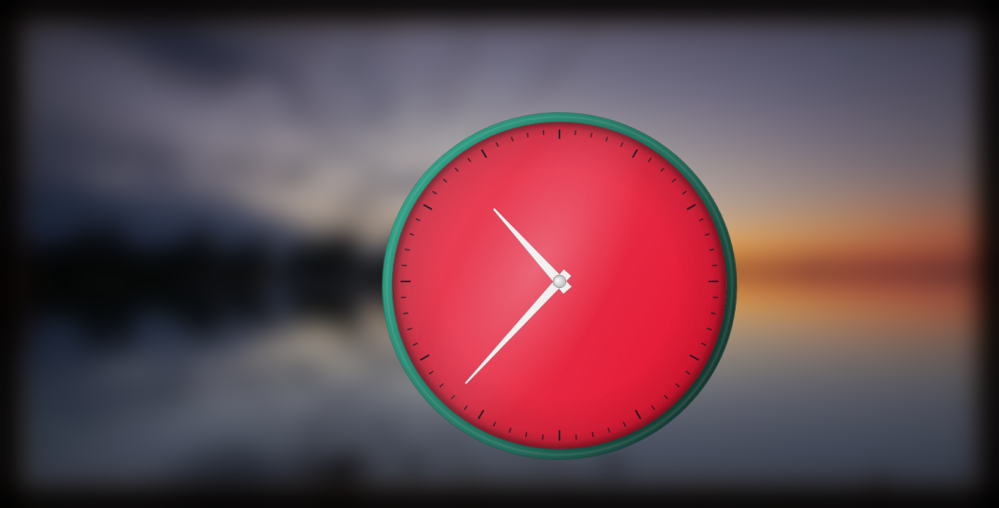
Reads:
10,37
